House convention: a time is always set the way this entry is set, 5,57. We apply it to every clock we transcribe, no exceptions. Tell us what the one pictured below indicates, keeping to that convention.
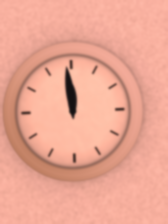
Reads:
11,59
